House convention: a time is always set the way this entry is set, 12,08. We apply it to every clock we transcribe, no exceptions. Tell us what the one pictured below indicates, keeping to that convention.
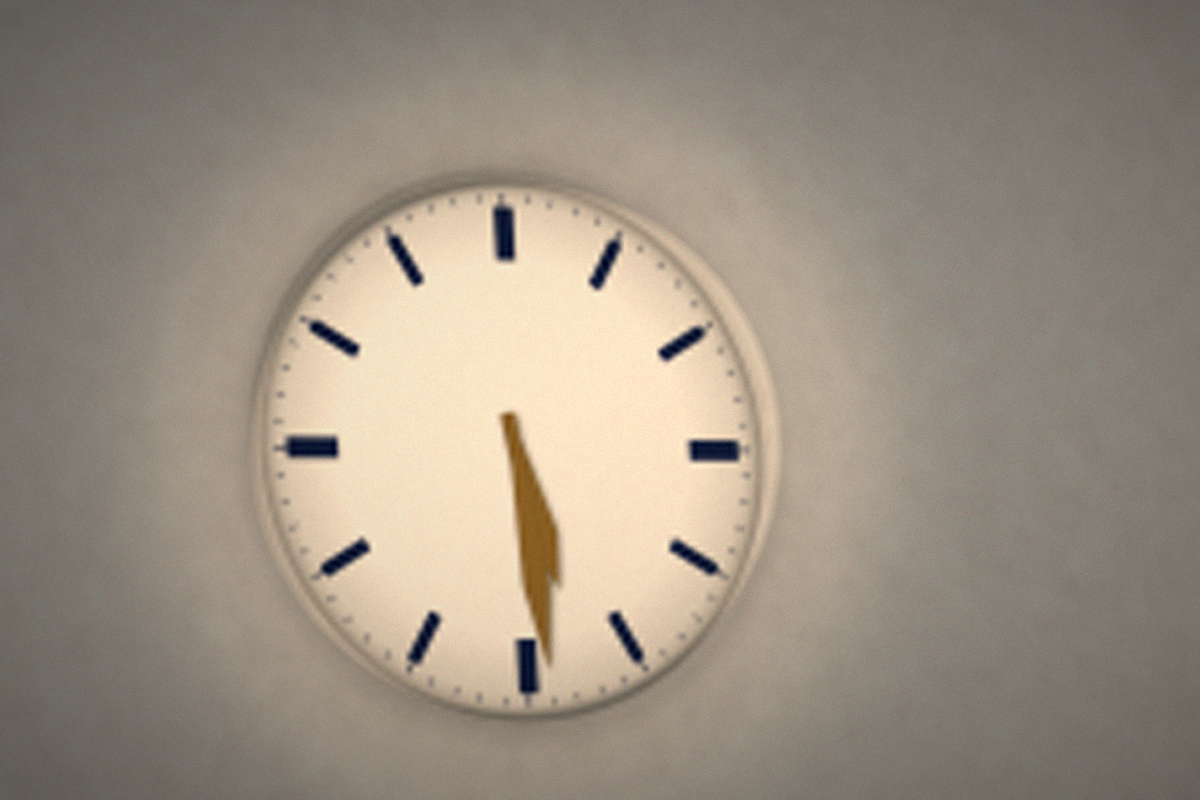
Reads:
5,29
